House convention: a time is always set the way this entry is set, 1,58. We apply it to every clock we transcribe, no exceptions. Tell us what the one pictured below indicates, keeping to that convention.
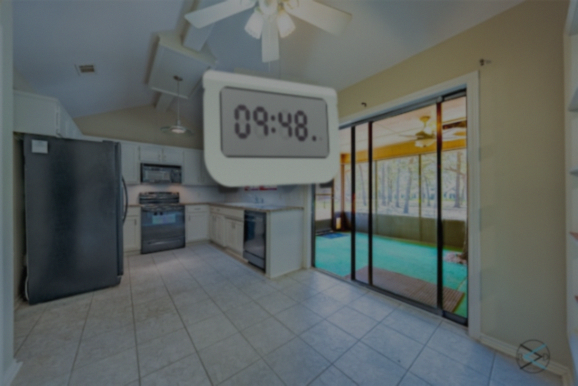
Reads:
9,48
